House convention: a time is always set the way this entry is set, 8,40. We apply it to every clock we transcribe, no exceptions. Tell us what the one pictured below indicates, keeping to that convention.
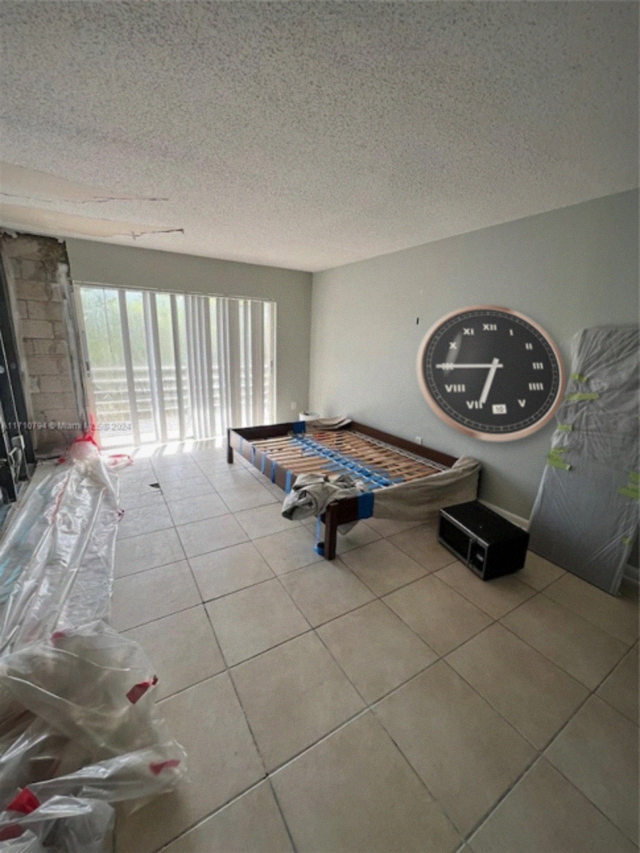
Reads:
6,45
